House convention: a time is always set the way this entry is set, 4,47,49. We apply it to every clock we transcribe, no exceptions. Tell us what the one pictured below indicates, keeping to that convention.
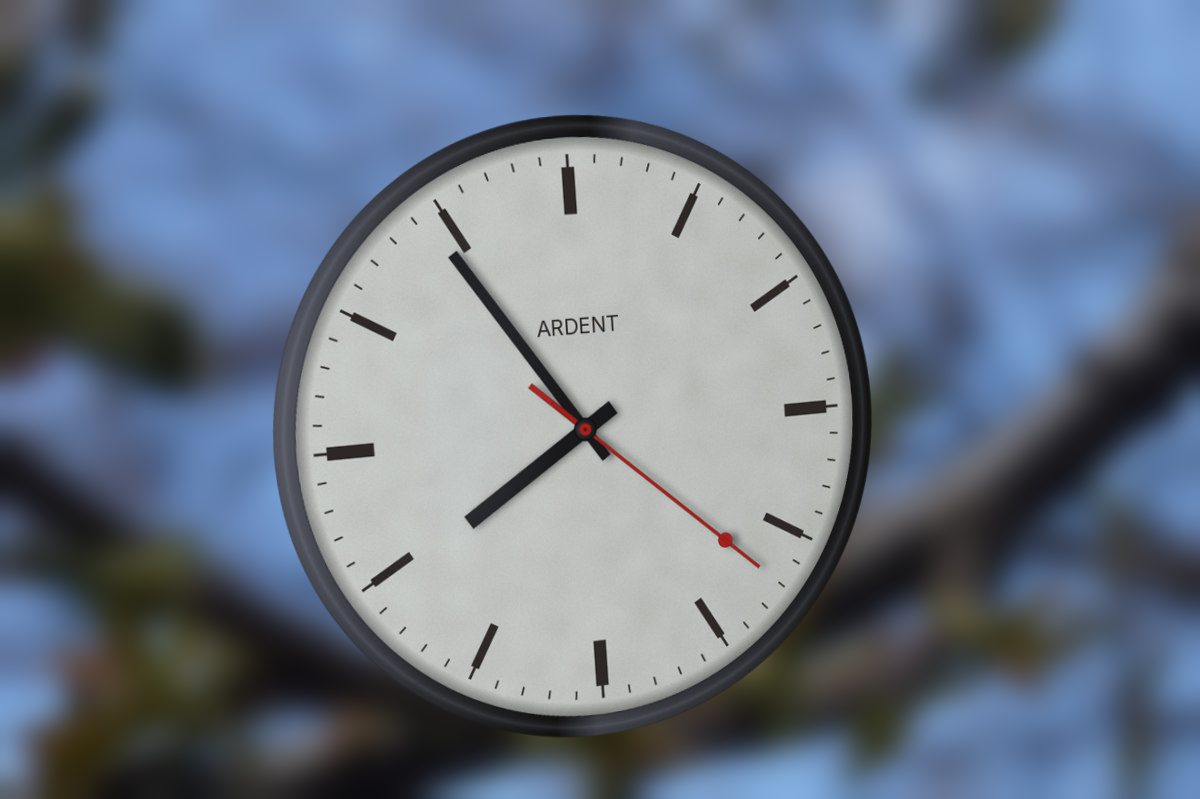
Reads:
7,54,22
